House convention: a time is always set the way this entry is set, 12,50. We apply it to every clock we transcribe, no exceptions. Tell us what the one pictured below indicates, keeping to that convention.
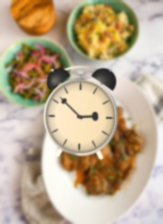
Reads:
2,52
